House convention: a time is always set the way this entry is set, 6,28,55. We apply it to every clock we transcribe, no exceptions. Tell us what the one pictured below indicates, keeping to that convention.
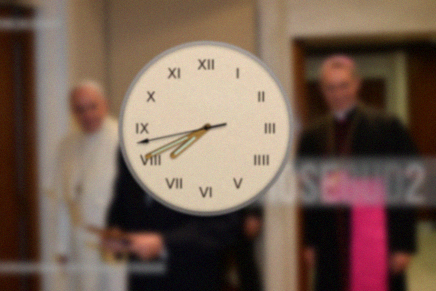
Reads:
7,40,43
